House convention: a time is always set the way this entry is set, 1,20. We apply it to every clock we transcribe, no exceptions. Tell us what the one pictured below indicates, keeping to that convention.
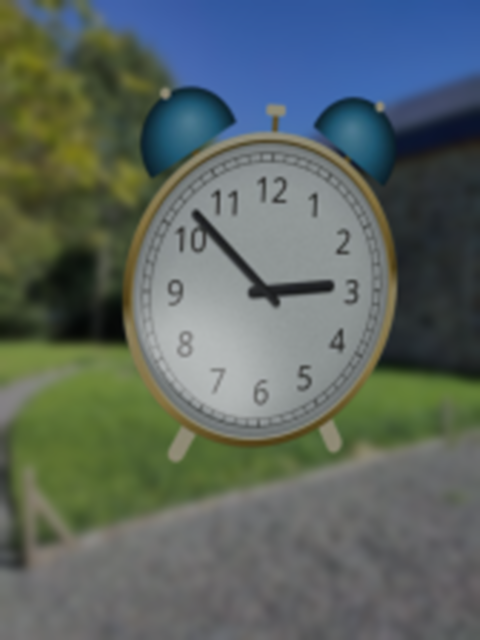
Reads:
2,52
